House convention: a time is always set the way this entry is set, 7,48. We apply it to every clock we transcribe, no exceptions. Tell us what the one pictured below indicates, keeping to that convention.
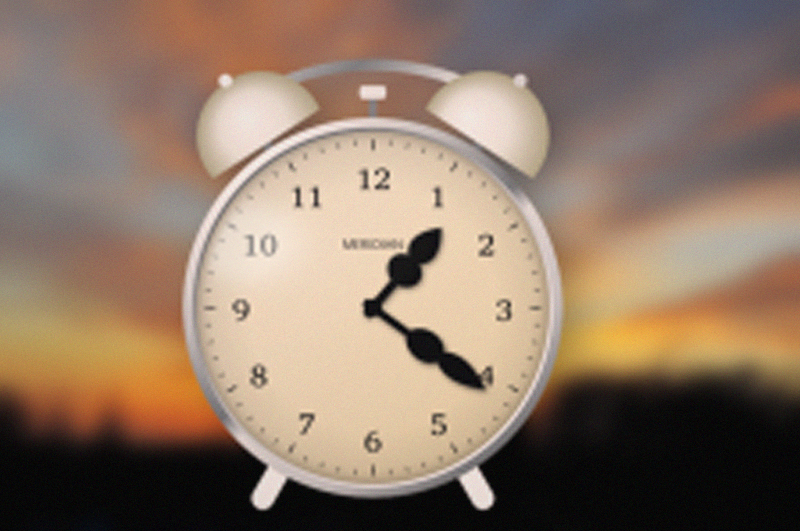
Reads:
1,21
